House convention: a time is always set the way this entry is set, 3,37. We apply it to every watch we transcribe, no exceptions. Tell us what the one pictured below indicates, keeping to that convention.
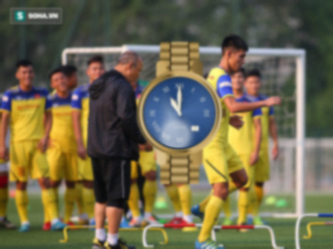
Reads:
11,00
